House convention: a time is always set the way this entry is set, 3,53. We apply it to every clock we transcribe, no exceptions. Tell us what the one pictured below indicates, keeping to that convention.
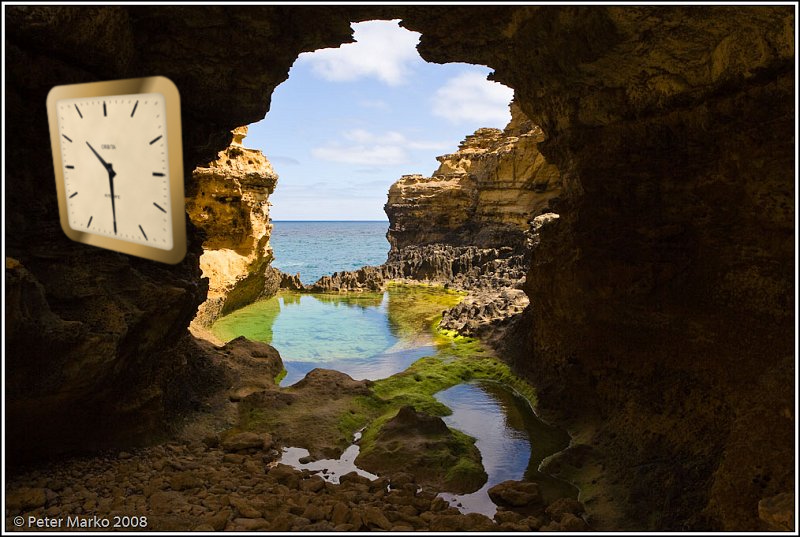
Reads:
10,30
